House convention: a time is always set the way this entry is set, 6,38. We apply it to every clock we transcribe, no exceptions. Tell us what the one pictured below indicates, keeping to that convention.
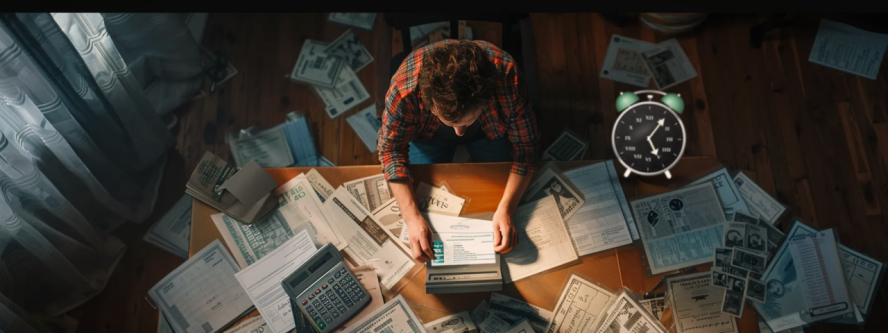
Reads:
5,06
